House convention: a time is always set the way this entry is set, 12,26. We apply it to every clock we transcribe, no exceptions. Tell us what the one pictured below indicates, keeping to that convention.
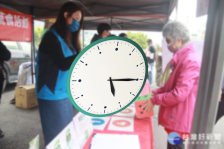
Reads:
5,15
